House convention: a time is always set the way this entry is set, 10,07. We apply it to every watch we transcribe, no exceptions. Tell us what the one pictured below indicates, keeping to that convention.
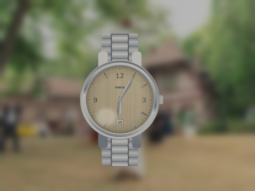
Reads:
6,05
